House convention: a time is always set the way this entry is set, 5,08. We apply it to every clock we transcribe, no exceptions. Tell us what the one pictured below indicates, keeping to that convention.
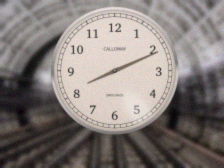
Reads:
8,11
